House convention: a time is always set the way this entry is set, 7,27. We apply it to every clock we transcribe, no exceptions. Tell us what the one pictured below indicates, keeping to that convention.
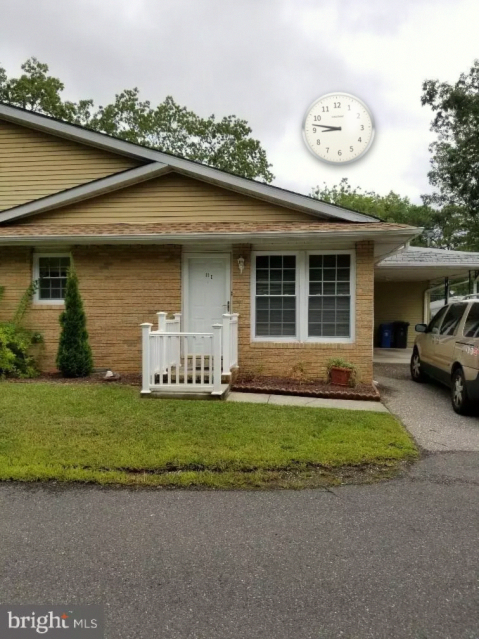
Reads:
8,47
